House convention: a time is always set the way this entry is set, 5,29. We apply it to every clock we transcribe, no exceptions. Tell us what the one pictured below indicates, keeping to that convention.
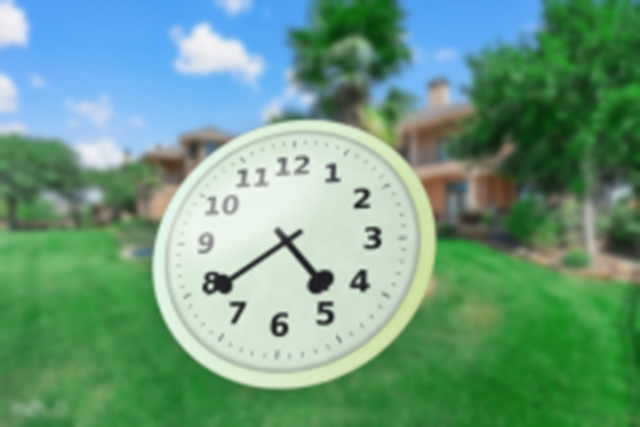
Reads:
4,39
